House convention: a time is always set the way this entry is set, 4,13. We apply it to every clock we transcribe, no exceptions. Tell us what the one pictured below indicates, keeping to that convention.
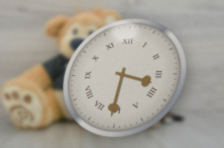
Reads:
3,31
